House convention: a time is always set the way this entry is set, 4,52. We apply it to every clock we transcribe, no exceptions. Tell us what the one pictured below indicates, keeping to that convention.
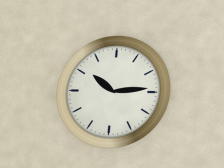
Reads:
10,14
